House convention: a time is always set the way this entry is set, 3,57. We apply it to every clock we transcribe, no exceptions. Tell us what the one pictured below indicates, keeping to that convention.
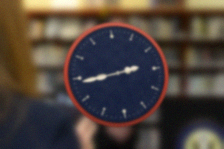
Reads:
2,44
